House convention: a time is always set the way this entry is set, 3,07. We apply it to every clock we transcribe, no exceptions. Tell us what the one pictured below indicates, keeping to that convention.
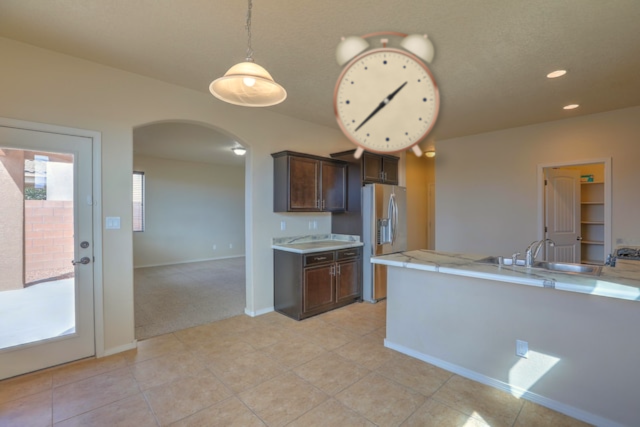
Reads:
1,38
